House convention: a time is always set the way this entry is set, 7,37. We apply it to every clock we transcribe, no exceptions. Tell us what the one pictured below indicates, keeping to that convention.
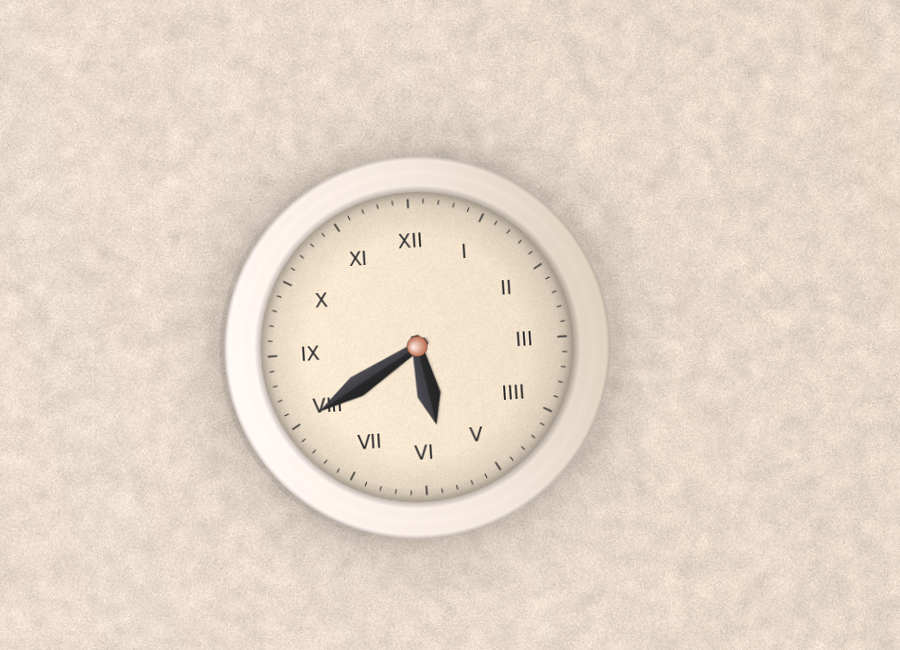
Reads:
5,40
